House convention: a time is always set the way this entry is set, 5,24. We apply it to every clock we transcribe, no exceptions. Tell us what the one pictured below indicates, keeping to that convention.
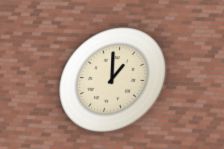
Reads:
12,58
